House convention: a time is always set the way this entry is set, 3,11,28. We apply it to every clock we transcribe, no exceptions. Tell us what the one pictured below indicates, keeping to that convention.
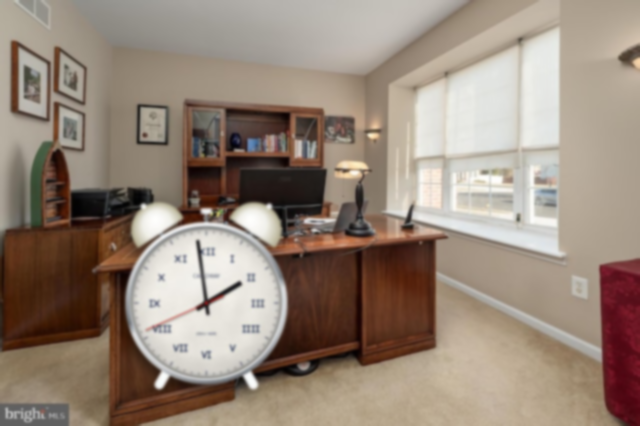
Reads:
1,58,41
